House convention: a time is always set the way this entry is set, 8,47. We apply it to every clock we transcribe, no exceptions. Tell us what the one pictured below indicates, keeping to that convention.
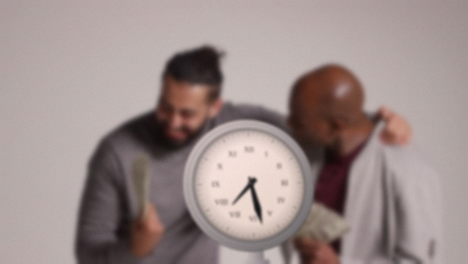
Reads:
7,28
